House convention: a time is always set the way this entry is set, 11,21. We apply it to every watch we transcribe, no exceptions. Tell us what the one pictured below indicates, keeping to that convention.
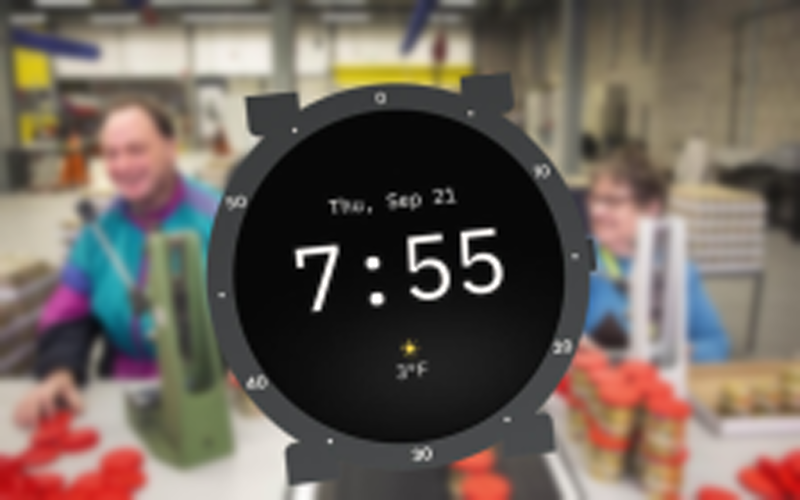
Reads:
7,55
